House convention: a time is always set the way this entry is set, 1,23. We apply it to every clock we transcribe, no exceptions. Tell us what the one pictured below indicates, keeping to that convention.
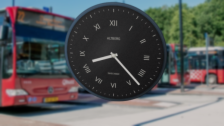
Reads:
8,23
